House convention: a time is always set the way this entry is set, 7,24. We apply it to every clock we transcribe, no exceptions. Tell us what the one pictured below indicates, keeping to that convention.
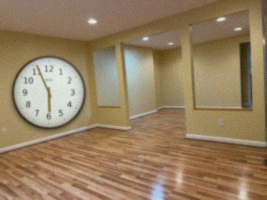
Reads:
5,56
